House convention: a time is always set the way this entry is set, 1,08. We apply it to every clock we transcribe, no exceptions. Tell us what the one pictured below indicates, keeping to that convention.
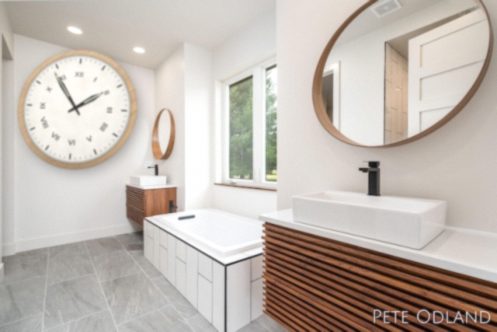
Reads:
1,54
